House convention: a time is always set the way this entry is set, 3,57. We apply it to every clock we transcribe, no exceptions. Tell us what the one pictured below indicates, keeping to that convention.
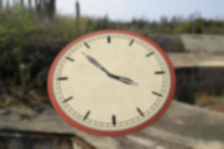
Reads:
3,53
